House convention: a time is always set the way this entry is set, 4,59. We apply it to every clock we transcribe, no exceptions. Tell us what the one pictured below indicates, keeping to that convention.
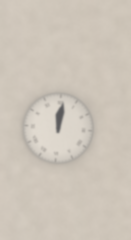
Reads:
12,01
